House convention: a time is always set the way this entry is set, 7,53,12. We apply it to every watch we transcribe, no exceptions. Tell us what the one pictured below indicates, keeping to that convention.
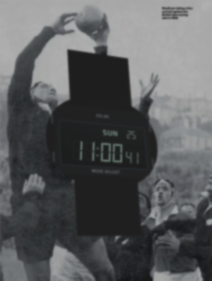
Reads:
11,00,41
